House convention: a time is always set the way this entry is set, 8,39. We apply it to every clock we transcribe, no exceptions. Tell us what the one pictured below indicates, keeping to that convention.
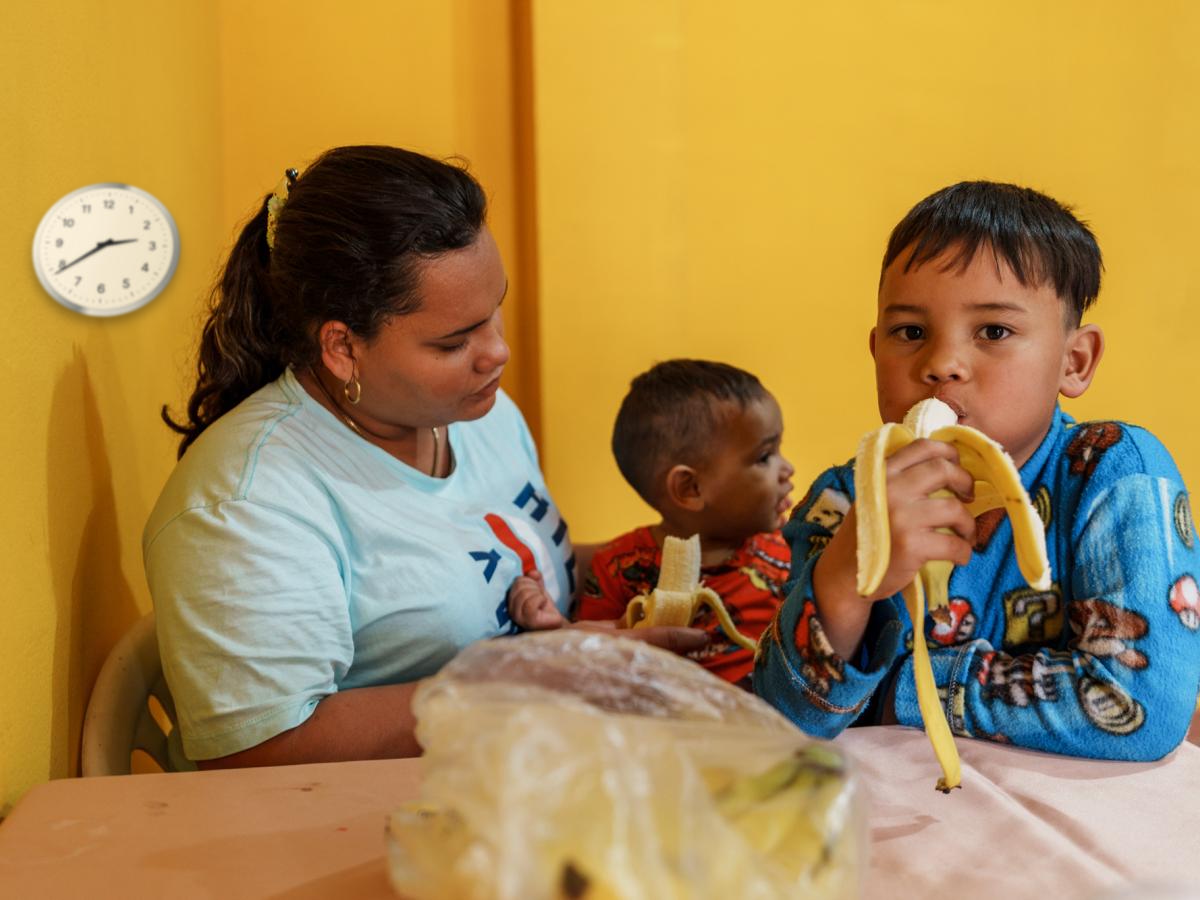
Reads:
2,39
